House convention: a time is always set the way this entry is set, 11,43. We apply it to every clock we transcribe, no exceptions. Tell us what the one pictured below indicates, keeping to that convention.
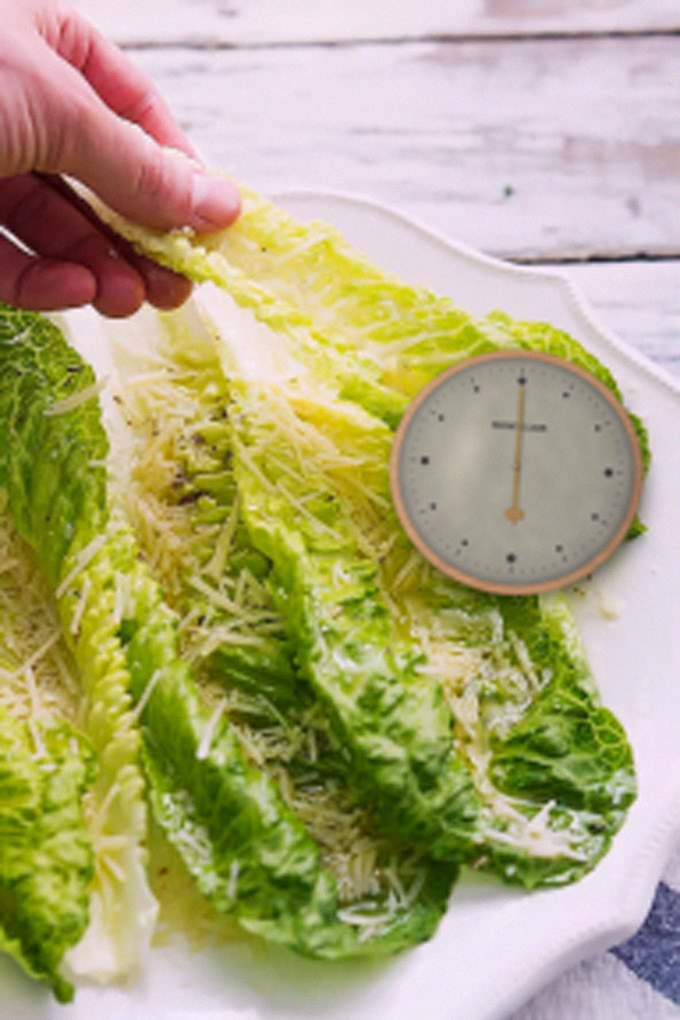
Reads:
6,00
